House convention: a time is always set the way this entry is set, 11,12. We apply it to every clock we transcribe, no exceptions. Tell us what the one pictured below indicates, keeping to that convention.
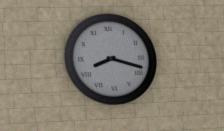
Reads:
8,18
